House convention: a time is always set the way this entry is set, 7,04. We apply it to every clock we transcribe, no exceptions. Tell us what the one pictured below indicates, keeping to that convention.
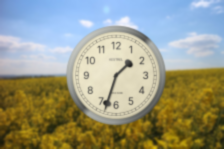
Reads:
1,33
